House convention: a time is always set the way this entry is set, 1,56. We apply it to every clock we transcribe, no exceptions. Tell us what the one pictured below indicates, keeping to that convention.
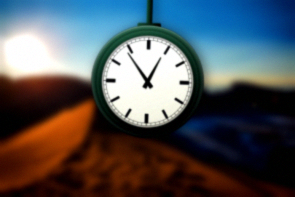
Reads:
12,54
